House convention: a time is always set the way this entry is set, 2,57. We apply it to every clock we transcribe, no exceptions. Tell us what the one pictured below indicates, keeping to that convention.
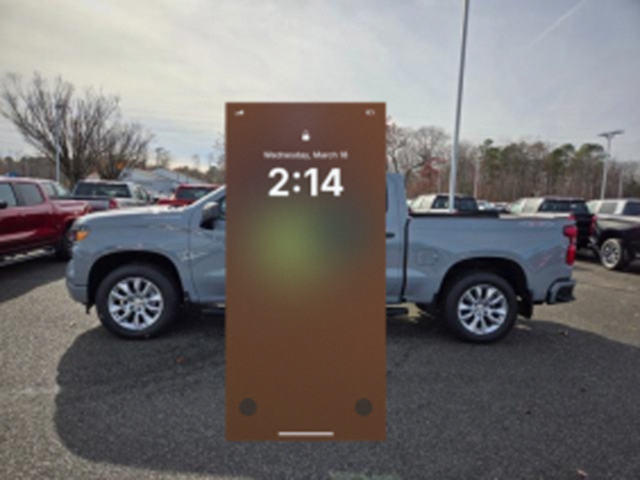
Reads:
2,14
